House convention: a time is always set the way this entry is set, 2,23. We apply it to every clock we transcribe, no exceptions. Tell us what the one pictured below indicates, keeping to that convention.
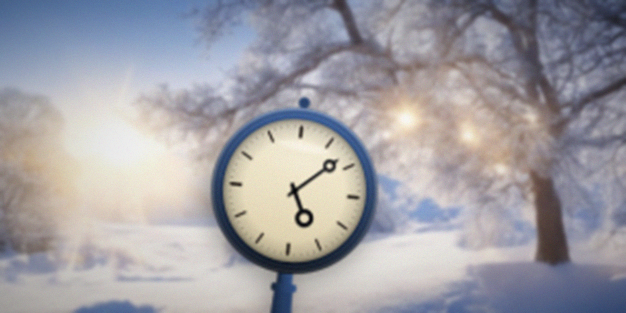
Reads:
5,08
